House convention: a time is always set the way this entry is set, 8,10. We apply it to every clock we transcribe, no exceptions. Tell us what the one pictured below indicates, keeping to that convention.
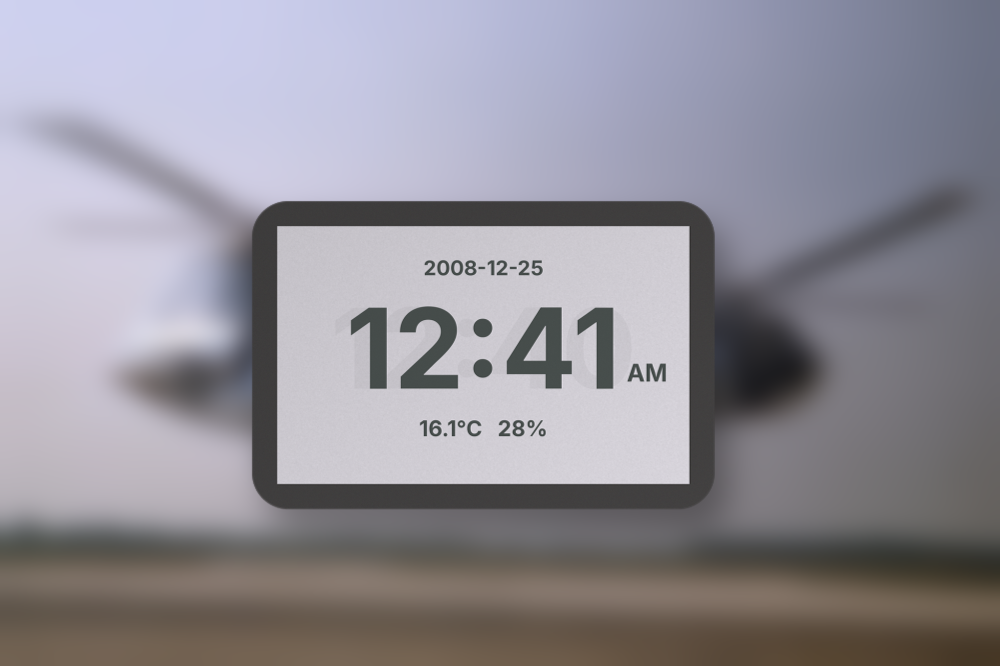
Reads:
12,41
